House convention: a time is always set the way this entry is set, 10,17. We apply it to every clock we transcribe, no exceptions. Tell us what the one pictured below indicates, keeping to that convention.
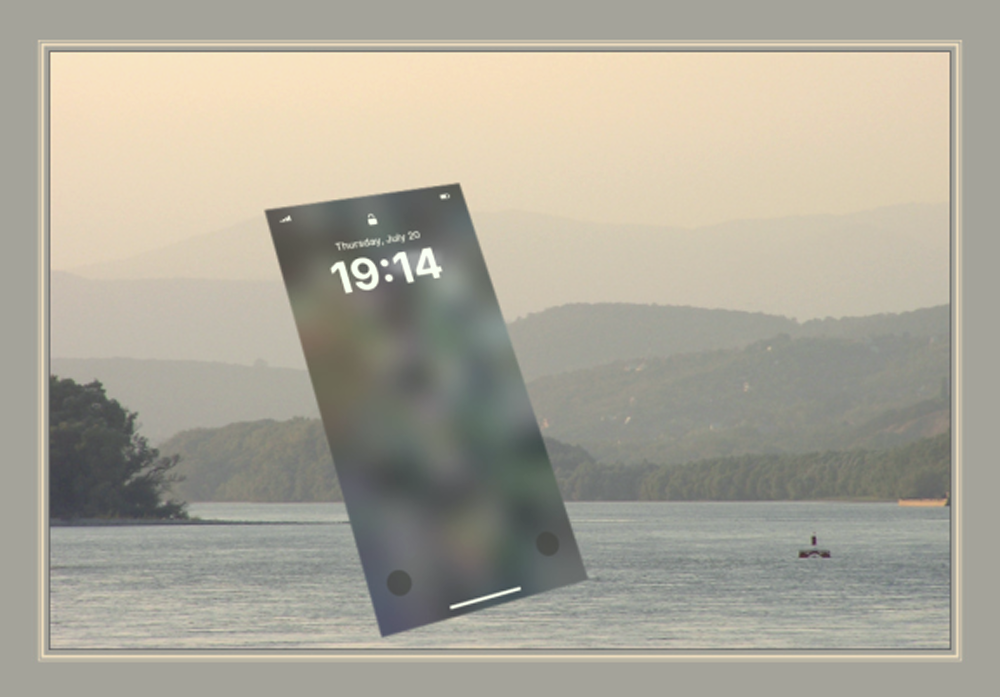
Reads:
19,14
